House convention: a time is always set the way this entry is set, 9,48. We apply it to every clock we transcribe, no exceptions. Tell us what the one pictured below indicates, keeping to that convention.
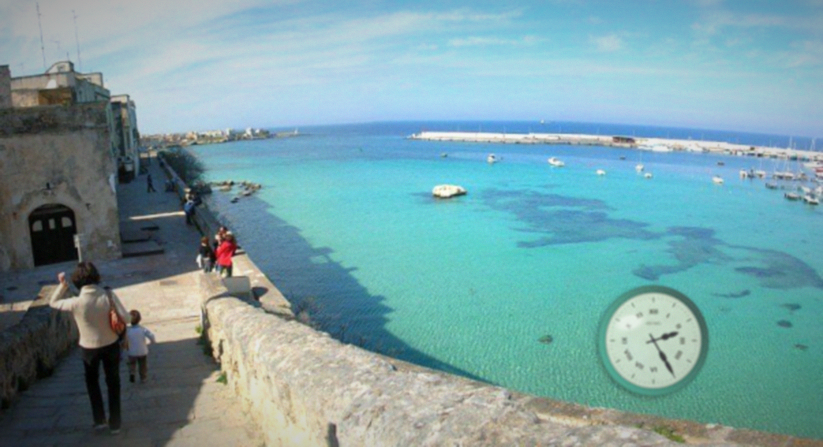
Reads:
2,25
